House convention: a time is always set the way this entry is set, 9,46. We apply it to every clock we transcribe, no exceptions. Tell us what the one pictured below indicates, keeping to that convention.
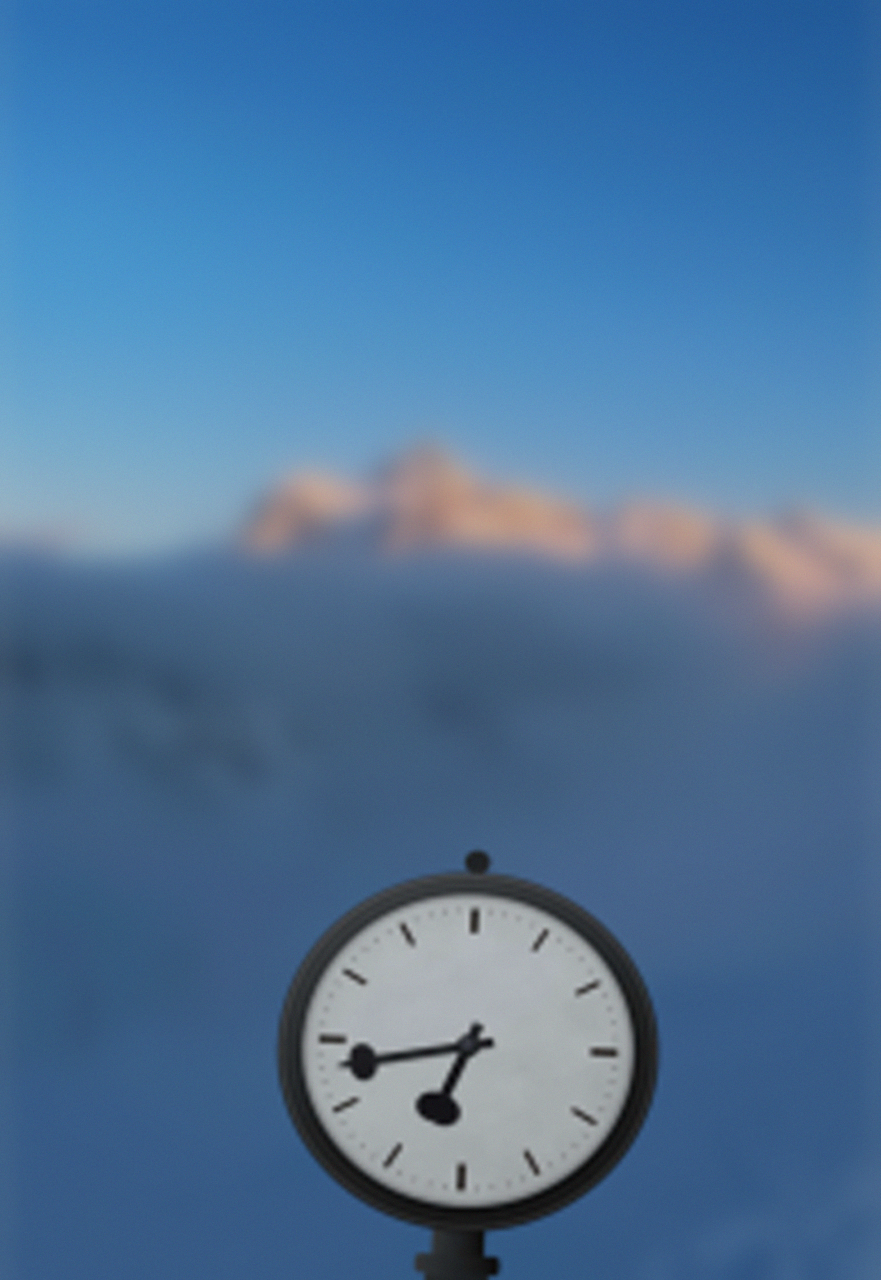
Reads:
6,43
